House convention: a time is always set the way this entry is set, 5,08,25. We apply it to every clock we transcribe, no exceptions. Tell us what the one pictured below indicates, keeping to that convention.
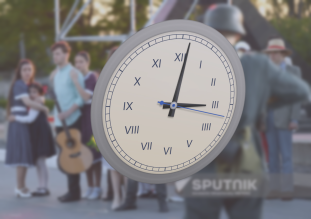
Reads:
3,01,17
